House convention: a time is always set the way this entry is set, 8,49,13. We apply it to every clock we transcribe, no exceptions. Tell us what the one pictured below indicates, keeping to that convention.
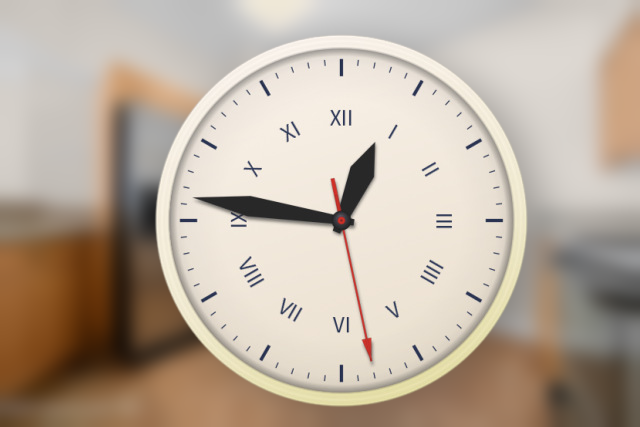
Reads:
12,46,28
